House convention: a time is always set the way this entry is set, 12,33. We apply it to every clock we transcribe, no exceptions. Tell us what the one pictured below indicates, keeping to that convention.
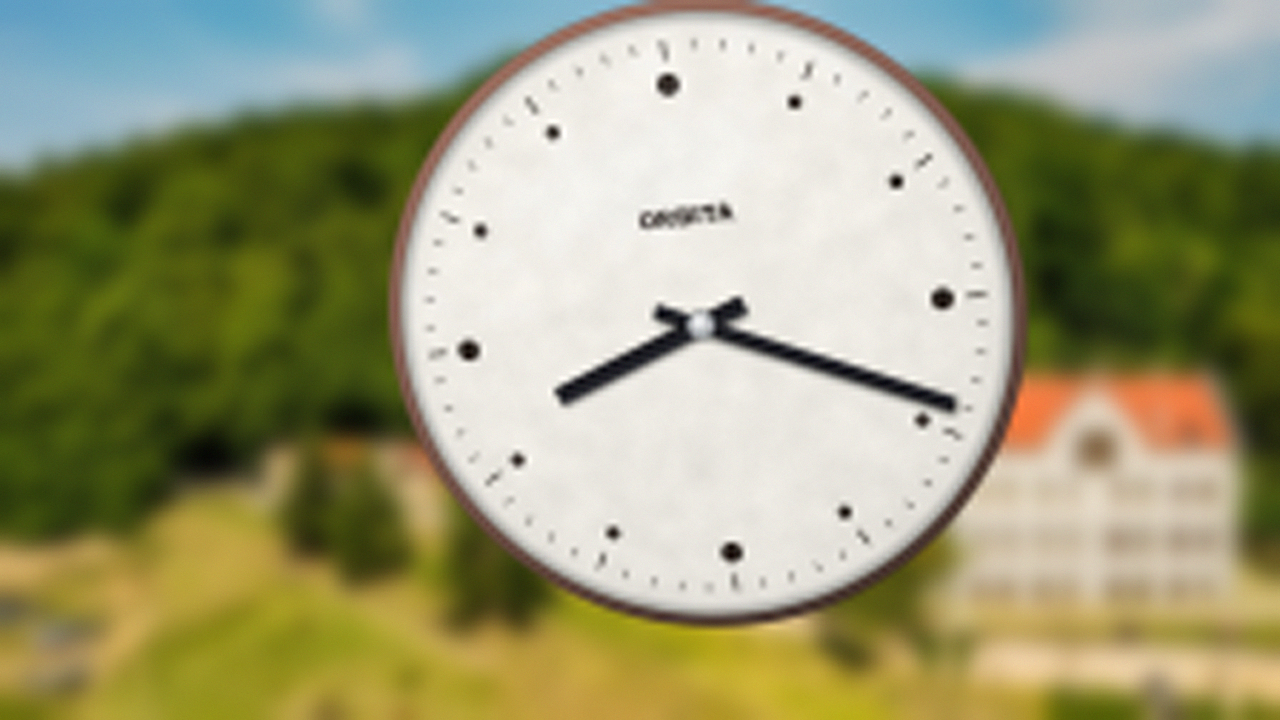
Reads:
8,19
